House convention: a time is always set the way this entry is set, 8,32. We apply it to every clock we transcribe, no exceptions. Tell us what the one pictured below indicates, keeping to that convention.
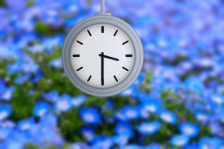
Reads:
3,30
